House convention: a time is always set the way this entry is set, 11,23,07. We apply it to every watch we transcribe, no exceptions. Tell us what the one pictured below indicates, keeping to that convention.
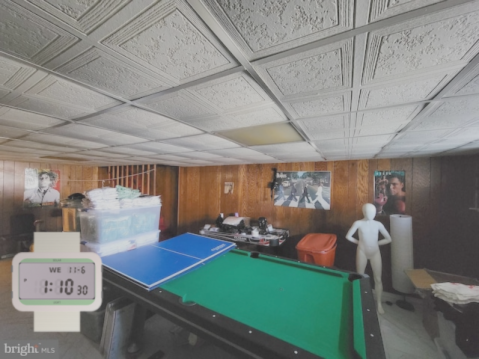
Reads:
1,10,30
